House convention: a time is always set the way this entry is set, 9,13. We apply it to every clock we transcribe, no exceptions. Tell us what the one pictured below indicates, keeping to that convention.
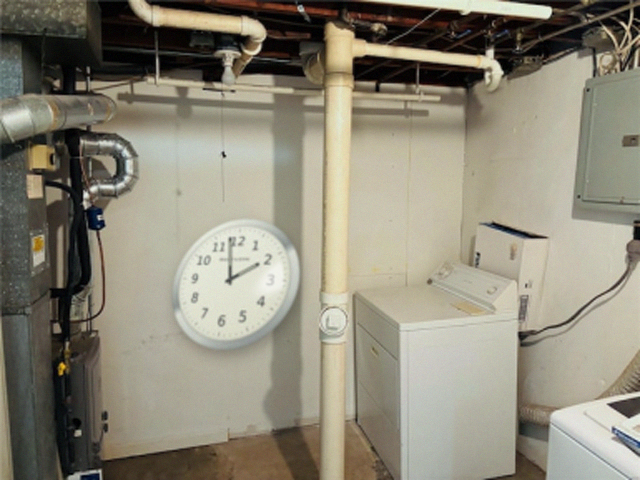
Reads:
1,58
